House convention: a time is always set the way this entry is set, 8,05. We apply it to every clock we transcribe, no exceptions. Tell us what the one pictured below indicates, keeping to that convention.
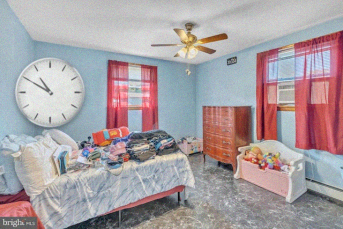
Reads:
10,50
